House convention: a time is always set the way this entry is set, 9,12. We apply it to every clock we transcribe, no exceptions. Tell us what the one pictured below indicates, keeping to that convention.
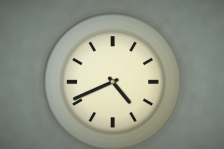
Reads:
4,41
